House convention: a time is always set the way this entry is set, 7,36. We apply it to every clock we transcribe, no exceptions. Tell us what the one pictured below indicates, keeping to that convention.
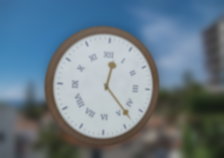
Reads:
12,23
